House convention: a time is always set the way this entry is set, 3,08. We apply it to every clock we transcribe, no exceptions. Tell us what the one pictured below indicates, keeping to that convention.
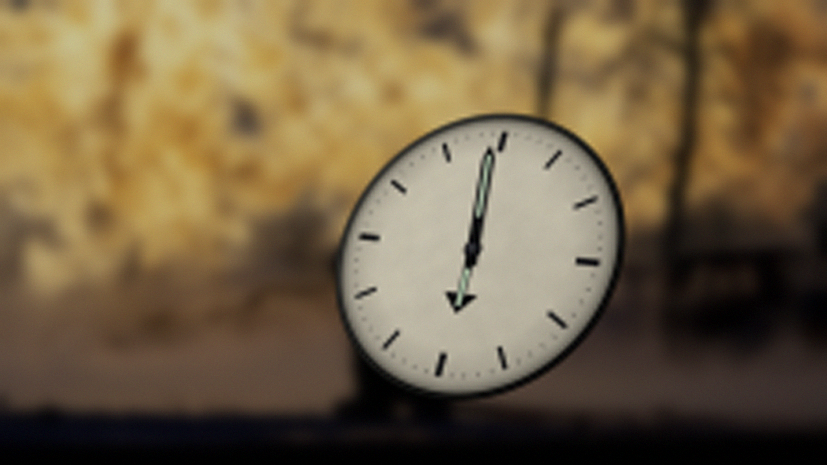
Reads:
5,59
